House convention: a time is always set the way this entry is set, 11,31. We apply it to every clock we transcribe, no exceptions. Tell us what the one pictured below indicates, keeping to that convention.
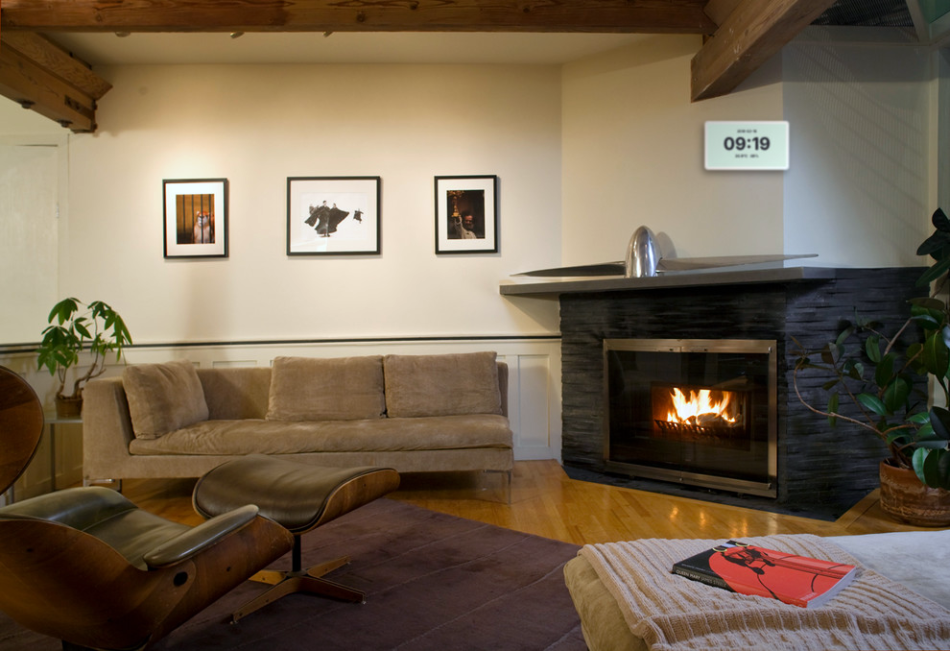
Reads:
9,19
